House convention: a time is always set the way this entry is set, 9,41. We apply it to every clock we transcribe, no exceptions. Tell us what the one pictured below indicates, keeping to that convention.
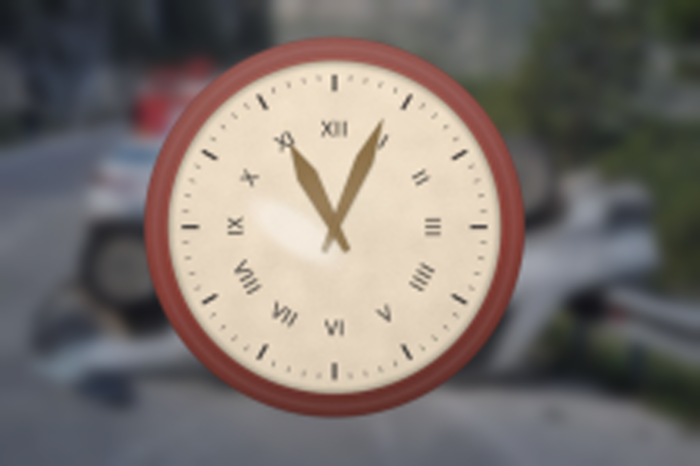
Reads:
11,04
